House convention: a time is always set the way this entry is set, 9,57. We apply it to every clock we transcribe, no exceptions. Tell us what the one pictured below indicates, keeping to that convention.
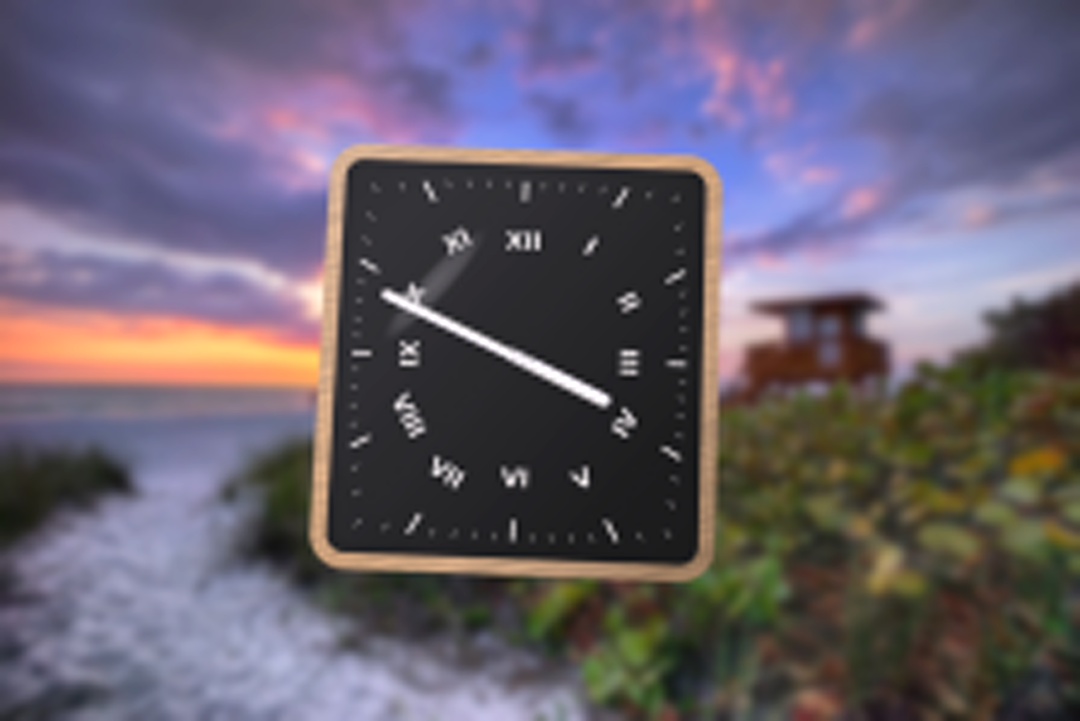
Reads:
3,49
